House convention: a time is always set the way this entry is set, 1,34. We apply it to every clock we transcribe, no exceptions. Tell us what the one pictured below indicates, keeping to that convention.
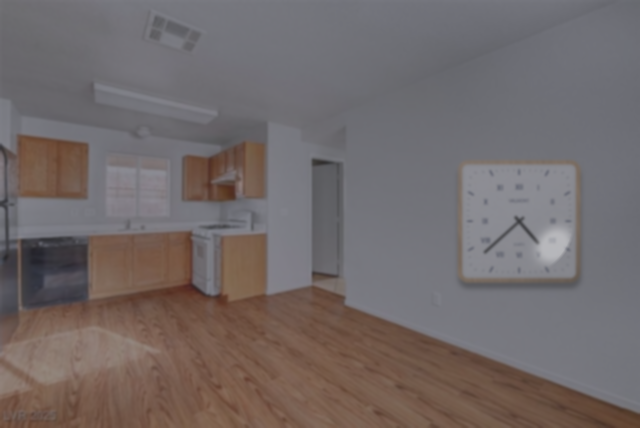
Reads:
4,38
